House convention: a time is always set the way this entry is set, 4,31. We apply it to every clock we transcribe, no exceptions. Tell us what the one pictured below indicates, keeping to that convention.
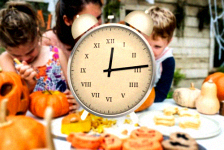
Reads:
12,14
